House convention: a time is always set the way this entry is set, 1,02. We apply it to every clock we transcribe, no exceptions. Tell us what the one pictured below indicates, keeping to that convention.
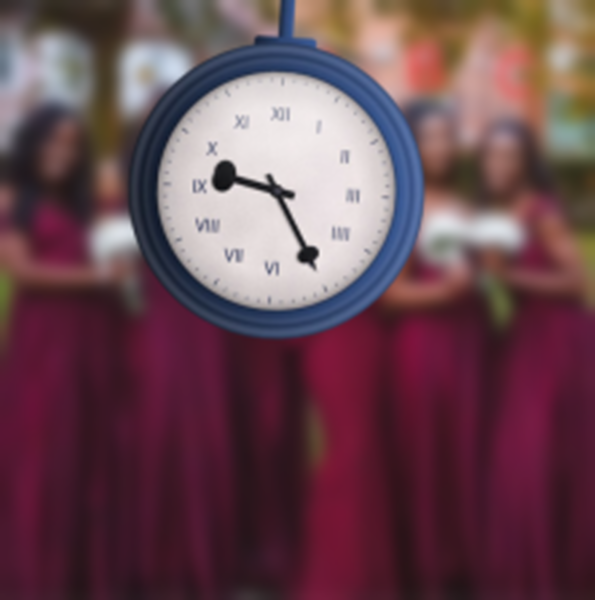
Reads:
9,25
